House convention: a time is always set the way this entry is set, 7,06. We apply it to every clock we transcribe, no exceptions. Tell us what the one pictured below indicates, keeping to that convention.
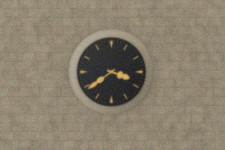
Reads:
3,39
